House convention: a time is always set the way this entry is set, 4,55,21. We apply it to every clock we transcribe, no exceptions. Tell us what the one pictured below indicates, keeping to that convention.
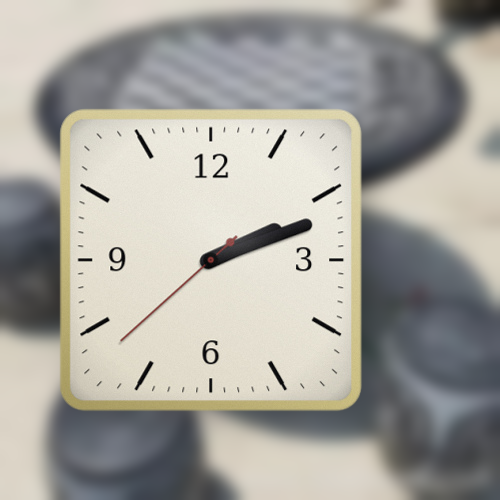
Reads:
2,11,38
